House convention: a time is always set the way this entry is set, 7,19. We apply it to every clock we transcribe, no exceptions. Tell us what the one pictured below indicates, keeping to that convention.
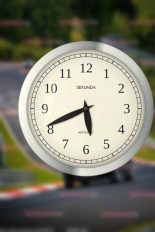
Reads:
5,41
